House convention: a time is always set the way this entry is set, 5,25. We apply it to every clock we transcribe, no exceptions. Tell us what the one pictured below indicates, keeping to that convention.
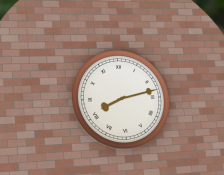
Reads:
8,13
